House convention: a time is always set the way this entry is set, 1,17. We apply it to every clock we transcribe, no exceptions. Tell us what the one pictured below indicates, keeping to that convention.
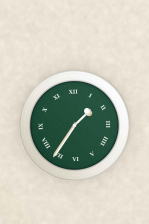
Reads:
1,36
